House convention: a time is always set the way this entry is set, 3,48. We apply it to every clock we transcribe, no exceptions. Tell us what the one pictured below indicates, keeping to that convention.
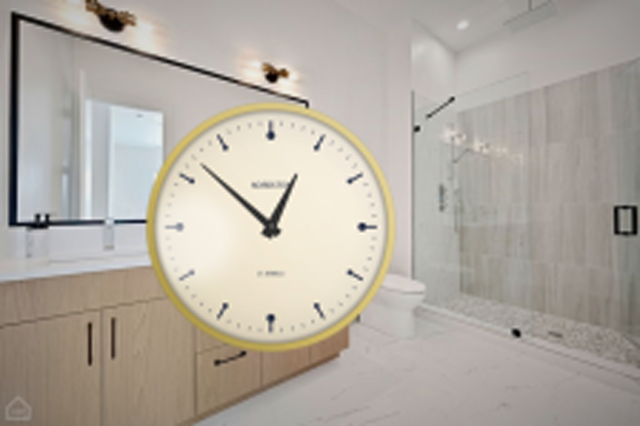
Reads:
12,52
